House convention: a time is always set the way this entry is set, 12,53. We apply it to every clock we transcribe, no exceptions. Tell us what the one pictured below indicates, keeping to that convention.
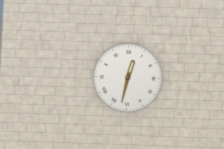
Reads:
12,32
